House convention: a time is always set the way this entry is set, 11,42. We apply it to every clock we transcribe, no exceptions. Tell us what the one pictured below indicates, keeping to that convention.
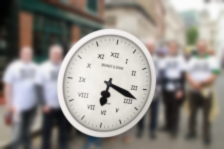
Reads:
6,18
